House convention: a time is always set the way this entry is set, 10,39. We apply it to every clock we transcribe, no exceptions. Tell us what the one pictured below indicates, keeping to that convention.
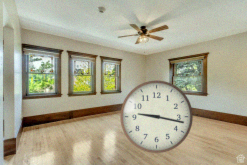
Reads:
9,17
